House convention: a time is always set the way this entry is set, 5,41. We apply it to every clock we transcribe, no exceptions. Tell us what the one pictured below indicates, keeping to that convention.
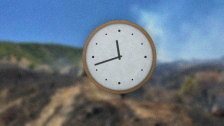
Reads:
11,42
